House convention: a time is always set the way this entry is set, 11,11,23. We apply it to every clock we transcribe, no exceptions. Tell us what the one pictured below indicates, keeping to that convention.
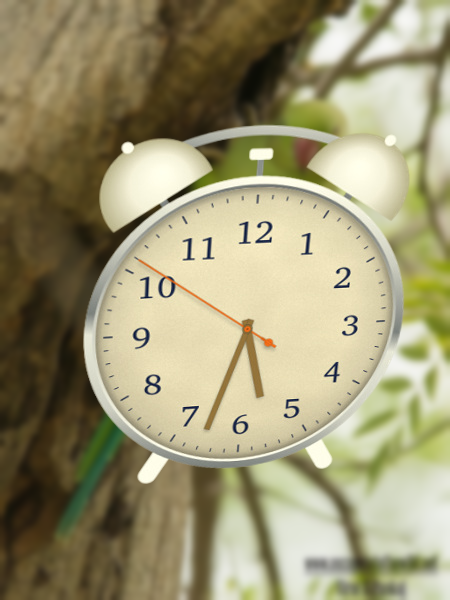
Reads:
5,32,51
